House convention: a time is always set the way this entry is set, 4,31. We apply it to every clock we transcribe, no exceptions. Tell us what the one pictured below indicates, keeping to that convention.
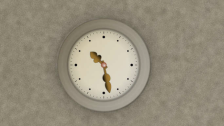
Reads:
10,28
